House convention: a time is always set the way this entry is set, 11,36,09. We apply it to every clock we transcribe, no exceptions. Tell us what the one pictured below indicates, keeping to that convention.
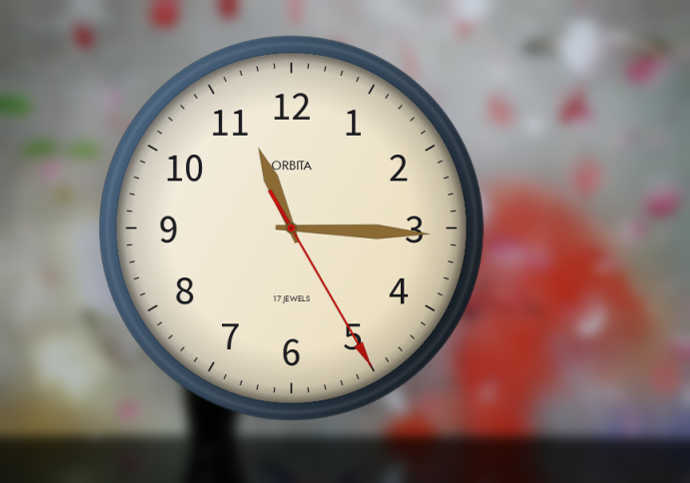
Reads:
11,15,25
